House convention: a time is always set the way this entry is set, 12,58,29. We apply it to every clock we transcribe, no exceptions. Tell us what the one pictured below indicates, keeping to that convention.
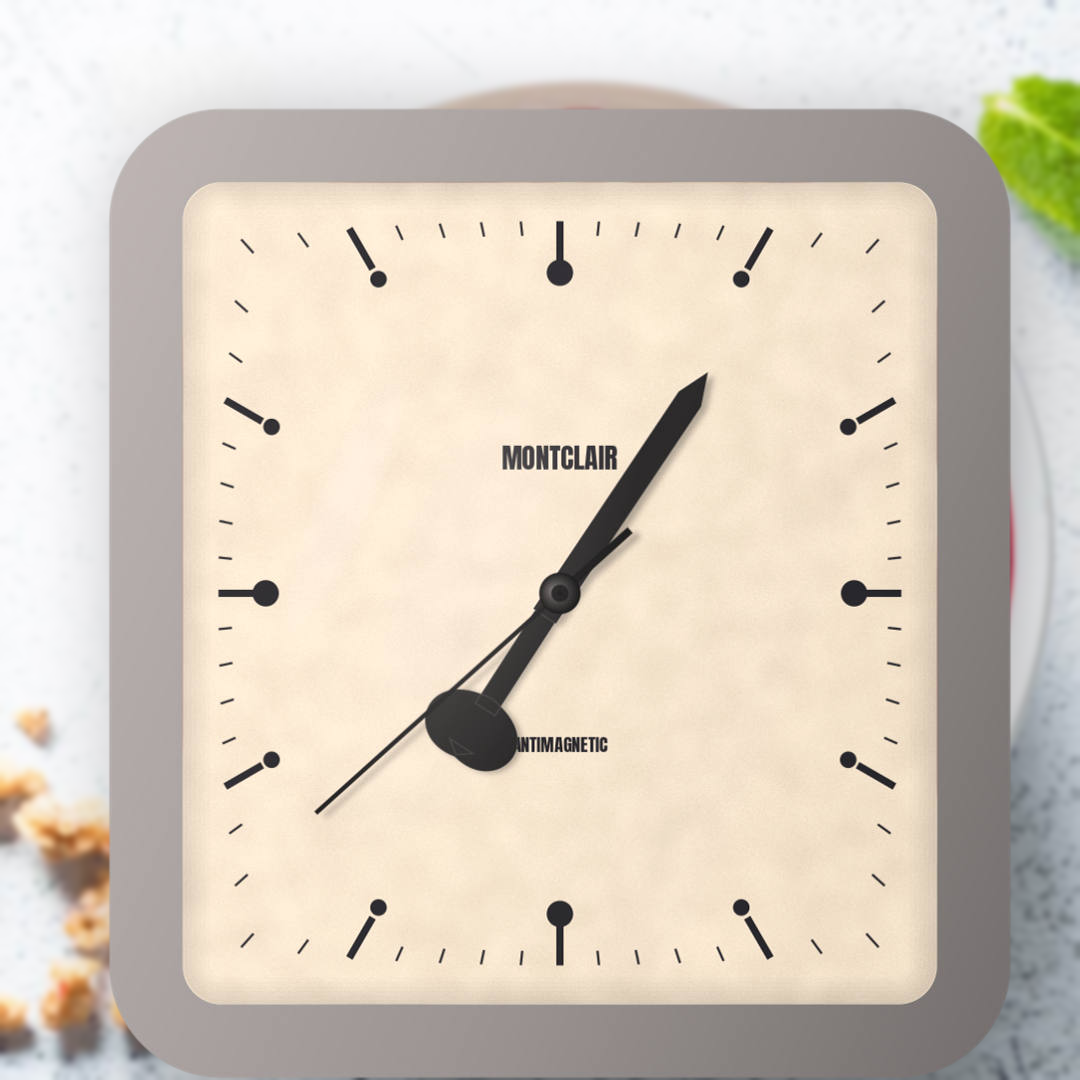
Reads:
7,05,38
